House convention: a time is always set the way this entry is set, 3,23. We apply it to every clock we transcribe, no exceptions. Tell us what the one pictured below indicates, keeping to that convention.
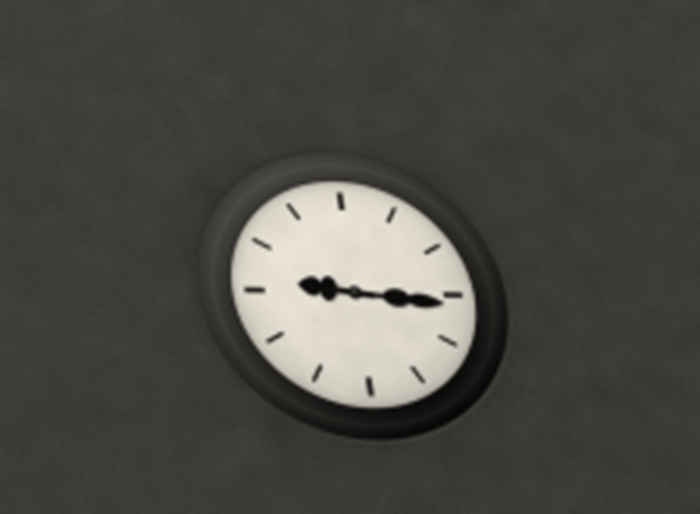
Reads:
9,16
